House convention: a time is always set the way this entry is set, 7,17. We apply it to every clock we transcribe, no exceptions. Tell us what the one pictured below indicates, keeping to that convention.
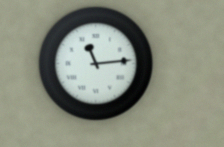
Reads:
11,14
